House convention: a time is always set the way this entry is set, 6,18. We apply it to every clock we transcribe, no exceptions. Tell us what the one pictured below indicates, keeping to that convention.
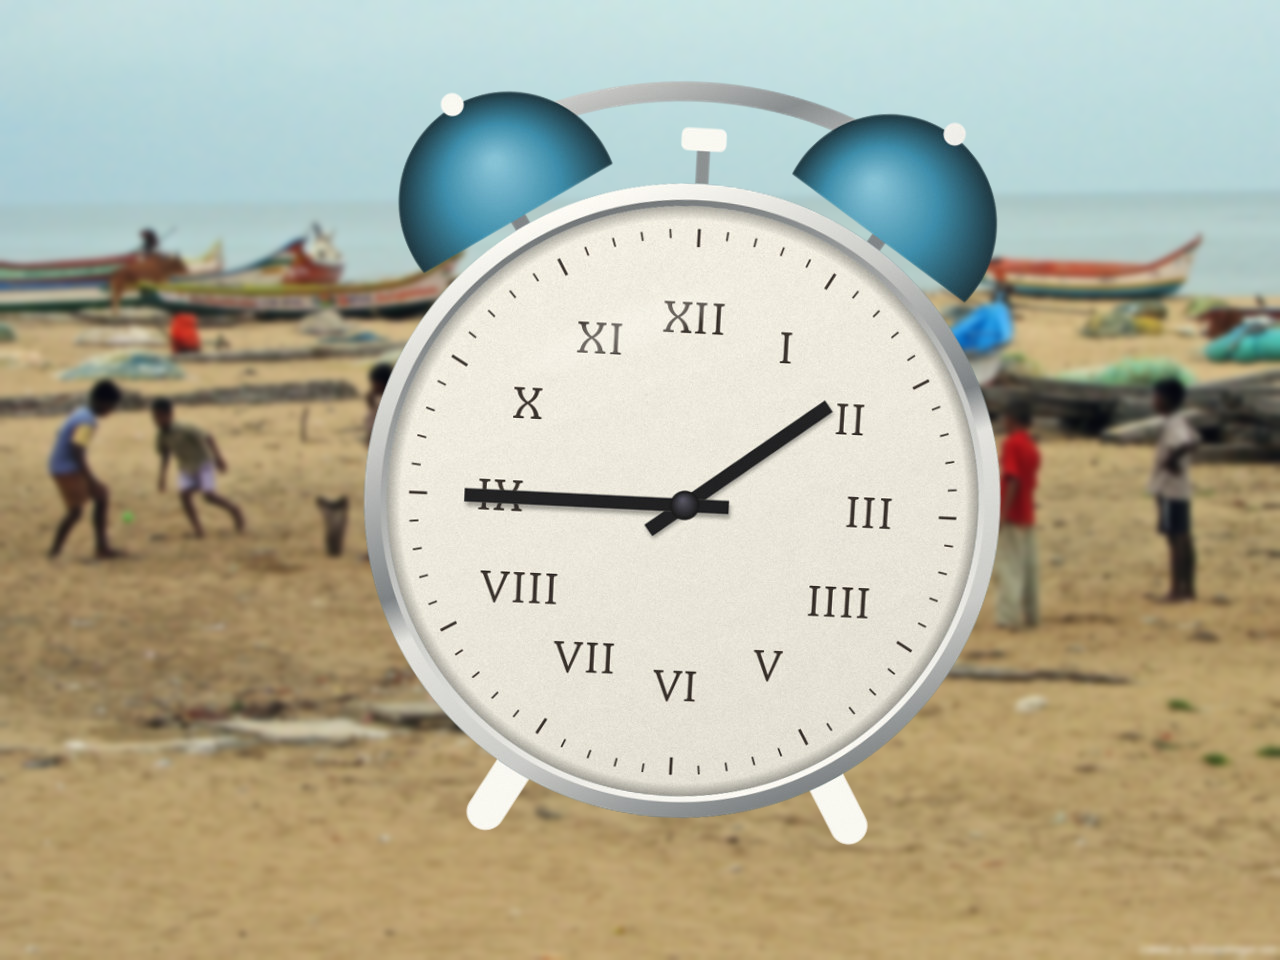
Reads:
1,45
